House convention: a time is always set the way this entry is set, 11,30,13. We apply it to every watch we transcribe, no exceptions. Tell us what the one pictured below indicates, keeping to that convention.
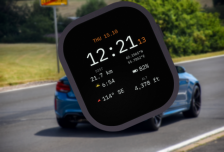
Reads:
12,21,13
